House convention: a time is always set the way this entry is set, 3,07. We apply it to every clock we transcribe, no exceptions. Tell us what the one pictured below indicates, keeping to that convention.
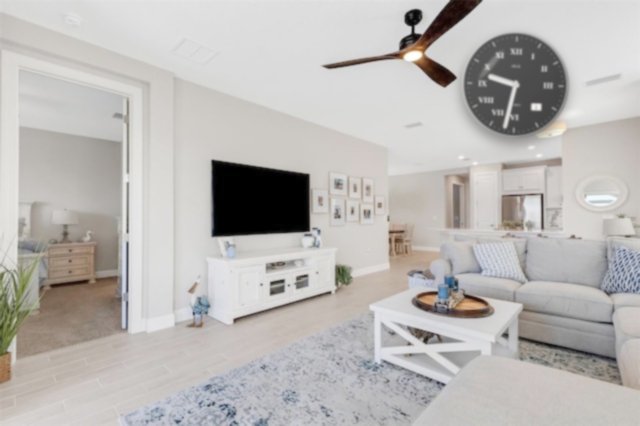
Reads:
9,32
